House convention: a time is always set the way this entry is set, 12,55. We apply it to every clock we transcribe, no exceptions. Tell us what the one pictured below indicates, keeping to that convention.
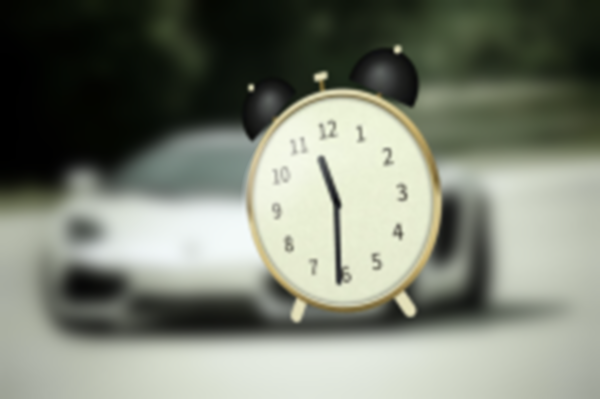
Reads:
11,31
